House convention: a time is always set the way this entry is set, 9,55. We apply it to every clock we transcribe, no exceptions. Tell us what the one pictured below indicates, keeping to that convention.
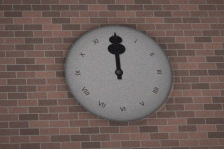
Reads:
12,00
